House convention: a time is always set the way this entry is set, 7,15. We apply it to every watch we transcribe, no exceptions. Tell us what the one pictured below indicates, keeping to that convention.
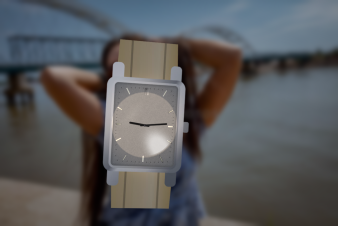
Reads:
9,14
